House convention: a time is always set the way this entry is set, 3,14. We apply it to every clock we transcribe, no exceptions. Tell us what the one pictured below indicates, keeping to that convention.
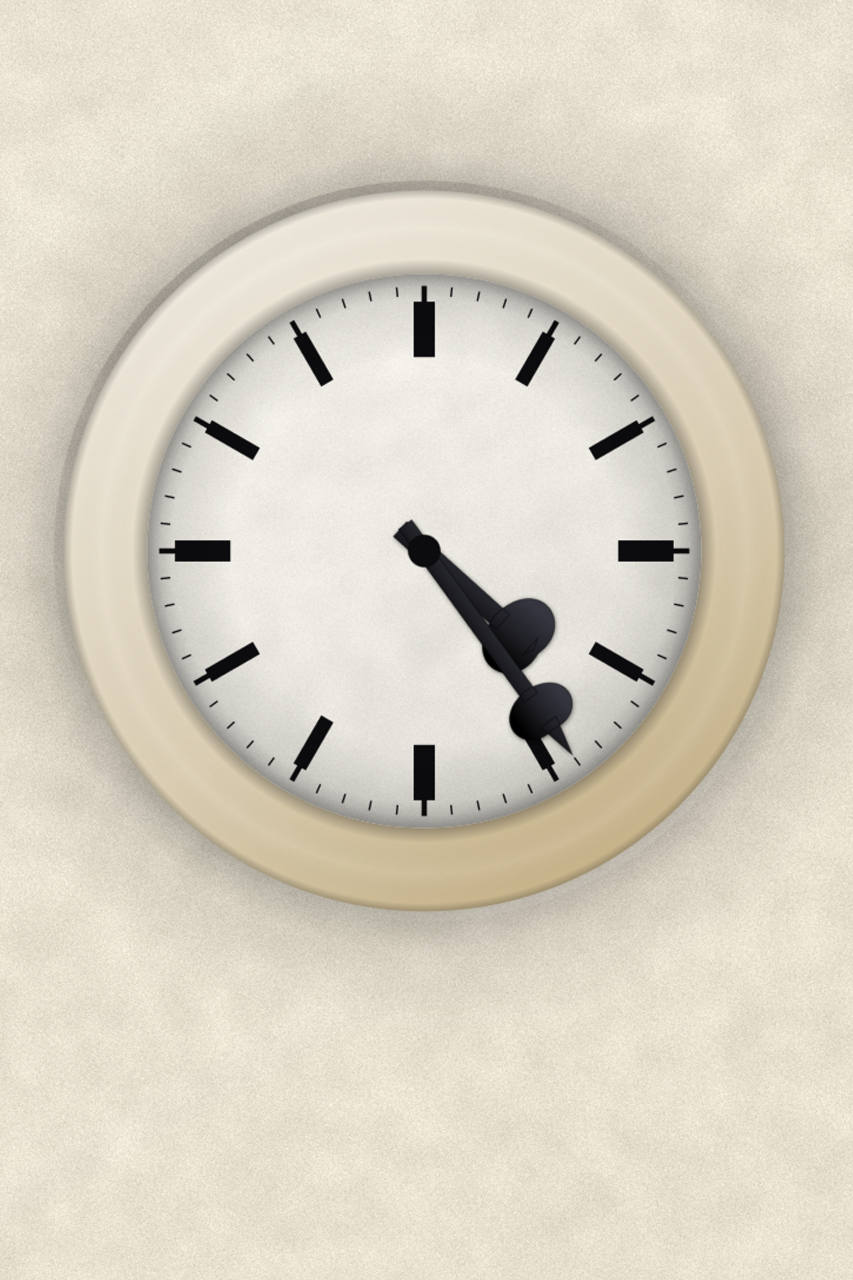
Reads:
4,24
